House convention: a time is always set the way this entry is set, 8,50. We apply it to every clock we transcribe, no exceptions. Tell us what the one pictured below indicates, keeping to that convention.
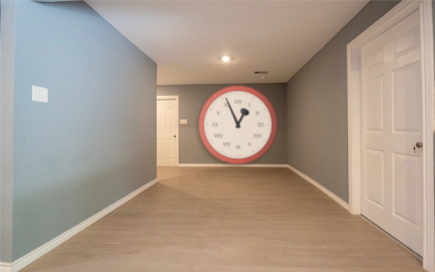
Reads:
12,56
